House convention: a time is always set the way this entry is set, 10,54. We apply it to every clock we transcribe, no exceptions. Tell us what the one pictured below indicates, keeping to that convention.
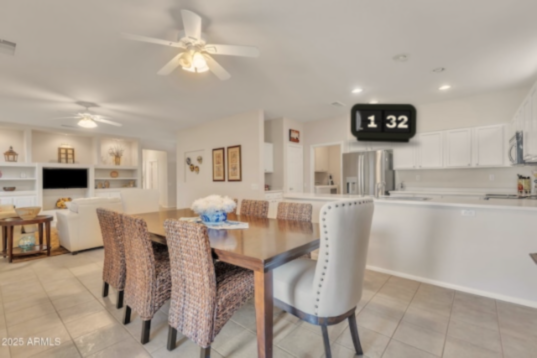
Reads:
1,32
